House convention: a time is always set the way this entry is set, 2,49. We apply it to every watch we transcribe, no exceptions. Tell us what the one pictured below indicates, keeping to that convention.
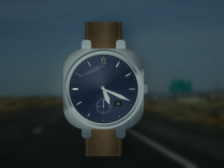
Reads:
5,19
